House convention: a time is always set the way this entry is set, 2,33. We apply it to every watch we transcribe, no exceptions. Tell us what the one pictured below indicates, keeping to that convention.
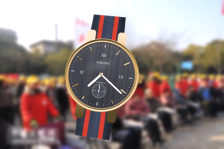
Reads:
7,21
